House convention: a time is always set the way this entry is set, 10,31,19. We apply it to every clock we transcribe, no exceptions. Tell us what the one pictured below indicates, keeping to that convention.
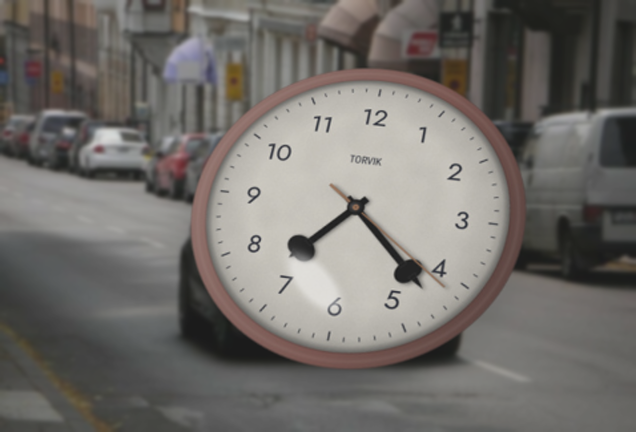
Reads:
7,22,21
